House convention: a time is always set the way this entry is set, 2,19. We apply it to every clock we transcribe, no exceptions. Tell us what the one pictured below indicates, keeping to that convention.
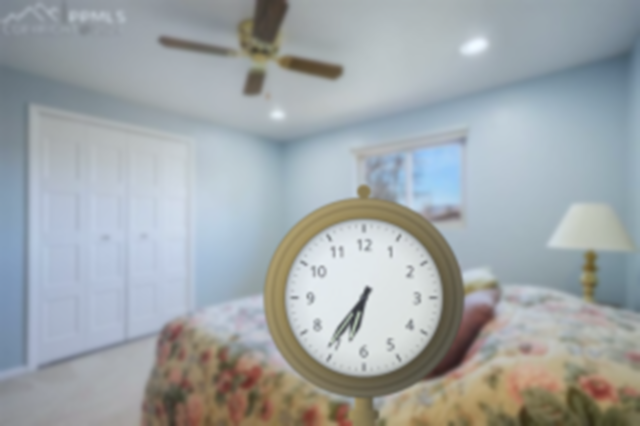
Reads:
6,36
